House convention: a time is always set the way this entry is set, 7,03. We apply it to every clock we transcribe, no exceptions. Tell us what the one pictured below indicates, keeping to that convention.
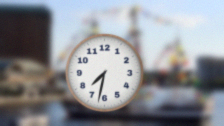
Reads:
7,32
